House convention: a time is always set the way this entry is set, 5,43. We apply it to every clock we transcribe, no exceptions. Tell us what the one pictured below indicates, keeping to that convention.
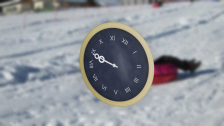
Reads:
8,44
